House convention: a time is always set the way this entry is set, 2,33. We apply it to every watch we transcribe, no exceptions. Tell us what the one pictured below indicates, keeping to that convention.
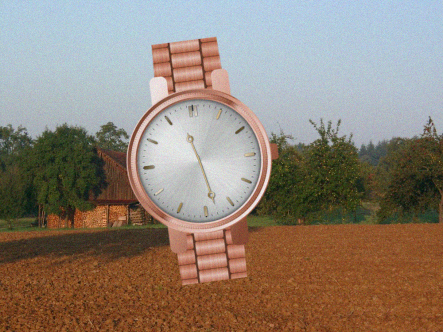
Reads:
11,28
